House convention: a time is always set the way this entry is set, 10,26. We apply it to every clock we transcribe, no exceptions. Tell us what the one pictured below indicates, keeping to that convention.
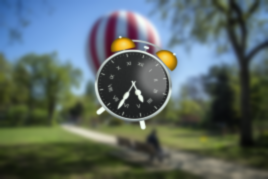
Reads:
4,32
